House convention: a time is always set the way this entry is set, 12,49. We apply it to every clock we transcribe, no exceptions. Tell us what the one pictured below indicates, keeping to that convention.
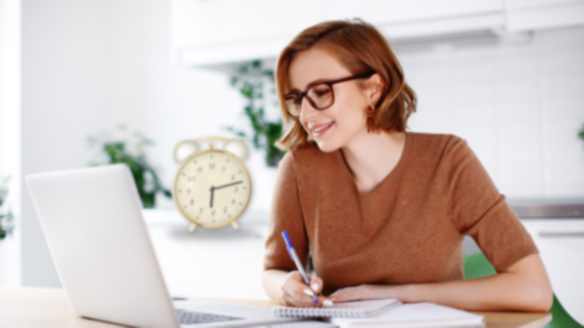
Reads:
6,13
